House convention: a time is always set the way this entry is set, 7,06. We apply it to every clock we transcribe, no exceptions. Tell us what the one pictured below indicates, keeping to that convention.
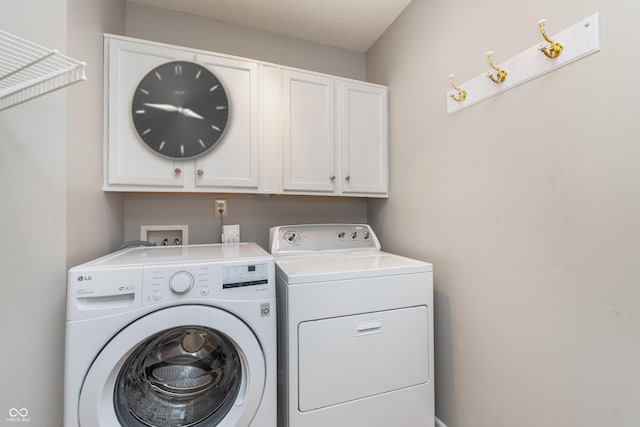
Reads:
3,47
